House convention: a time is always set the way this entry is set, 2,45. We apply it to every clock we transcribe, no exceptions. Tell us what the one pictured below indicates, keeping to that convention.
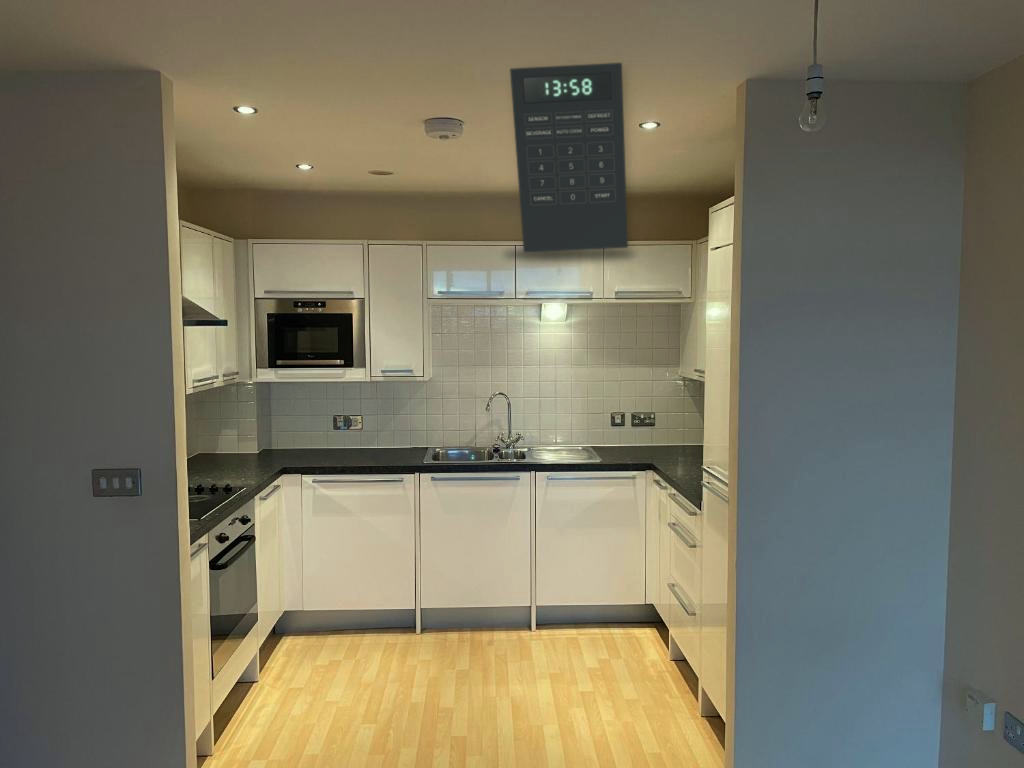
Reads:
13,58
